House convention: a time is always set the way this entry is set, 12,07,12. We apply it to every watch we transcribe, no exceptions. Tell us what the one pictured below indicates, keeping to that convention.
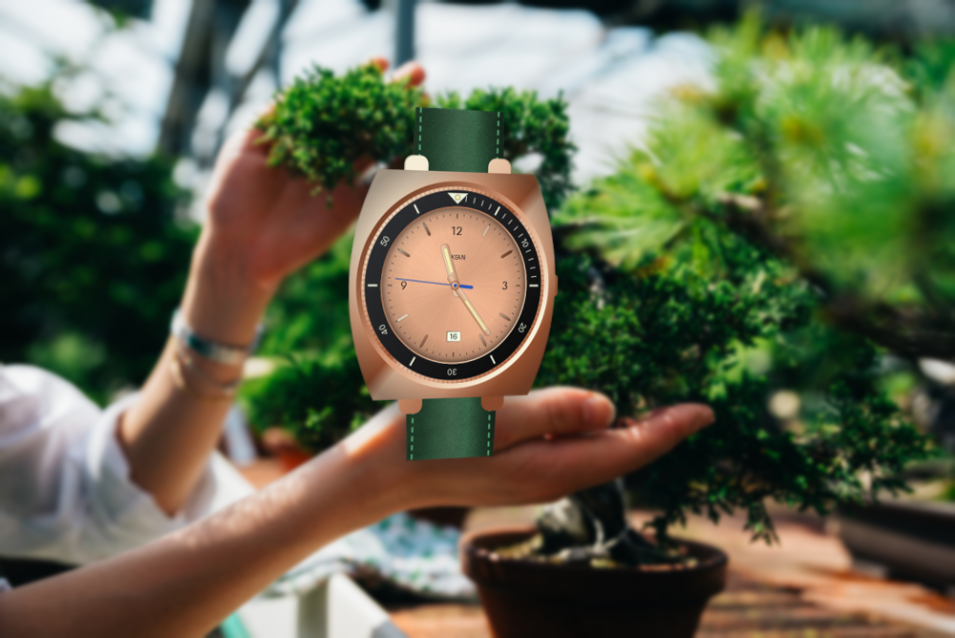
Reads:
11,23,46
